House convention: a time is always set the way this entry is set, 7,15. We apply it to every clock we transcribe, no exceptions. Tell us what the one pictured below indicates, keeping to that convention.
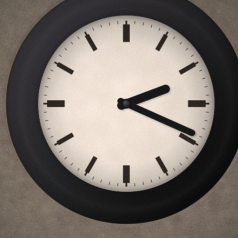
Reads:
2,19
